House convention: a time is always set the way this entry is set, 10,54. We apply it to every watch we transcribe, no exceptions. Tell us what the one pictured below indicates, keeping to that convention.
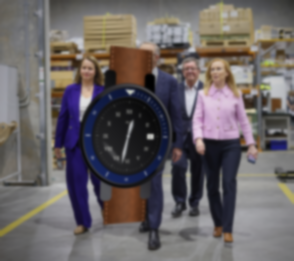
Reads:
12,32
